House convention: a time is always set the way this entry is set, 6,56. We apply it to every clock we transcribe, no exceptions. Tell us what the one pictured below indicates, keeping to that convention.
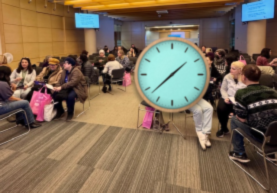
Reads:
1,38
